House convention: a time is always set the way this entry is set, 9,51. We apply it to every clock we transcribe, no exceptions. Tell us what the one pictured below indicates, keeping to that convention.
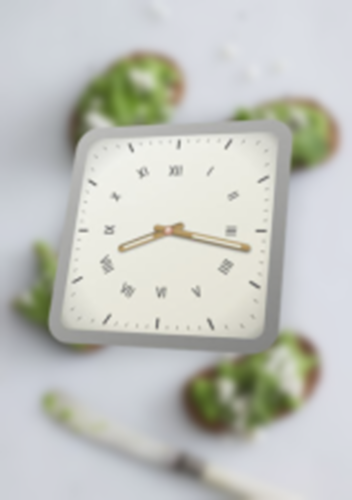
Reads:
8,17
